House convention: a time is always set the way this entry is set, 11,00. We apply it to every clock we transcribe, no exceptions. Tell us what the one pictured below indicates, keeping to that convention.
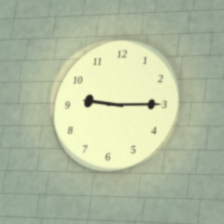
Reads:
9,15
